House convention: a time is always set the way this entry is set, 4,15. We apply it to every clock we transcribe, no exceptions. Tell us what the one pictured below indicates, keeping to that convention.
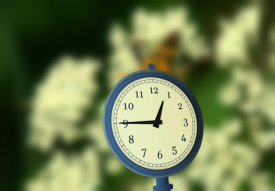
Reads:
12,45
